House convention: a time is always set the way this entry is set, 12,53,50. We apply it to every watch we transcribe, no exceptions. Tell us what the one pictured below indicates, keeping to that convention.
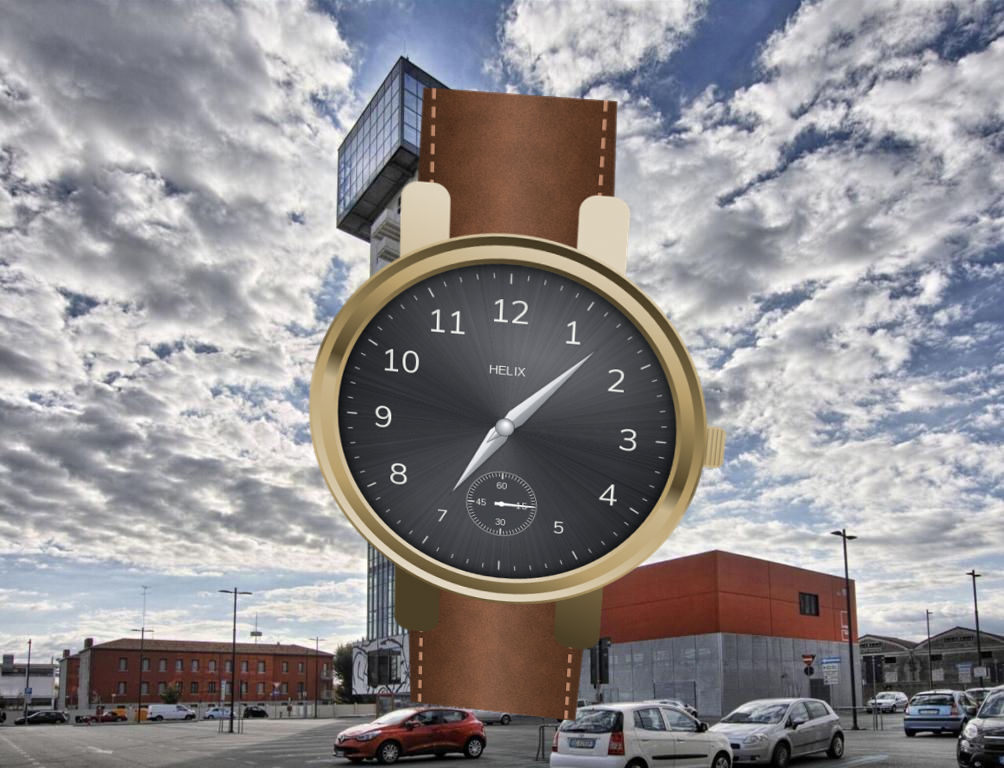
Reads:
7,07,15
